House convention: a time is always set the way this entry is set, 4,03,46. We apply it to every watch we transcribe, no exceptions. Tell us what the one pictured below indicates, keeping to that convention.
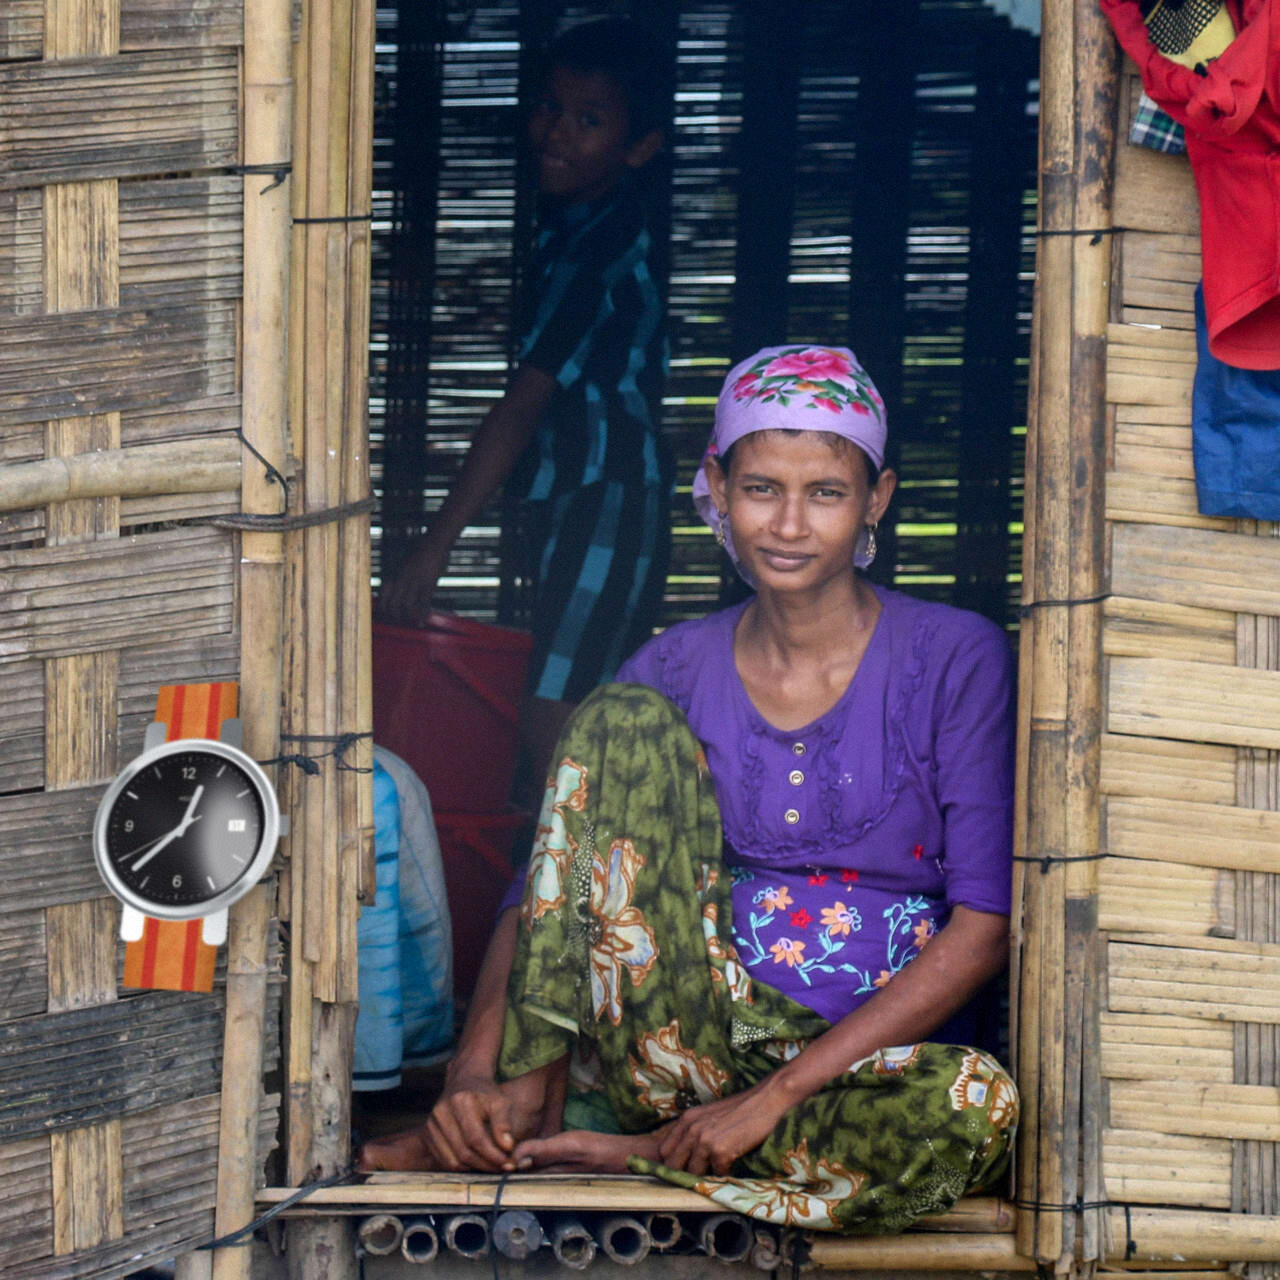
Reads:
12,37,40
